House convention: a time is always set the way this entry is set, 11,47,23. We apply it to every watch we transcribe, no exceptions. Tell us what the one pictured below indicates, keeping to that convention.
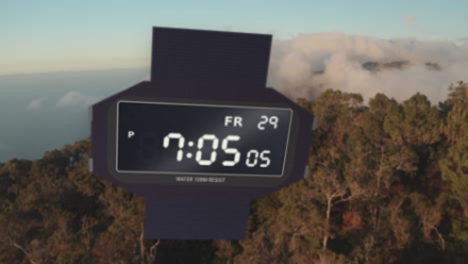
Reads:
7,05,05
